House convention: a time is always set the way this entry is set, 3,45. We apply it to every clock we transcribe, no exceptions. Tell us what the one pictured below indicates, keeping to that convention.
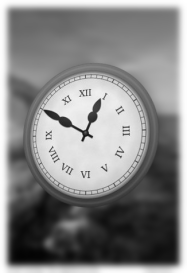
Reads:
12,50
